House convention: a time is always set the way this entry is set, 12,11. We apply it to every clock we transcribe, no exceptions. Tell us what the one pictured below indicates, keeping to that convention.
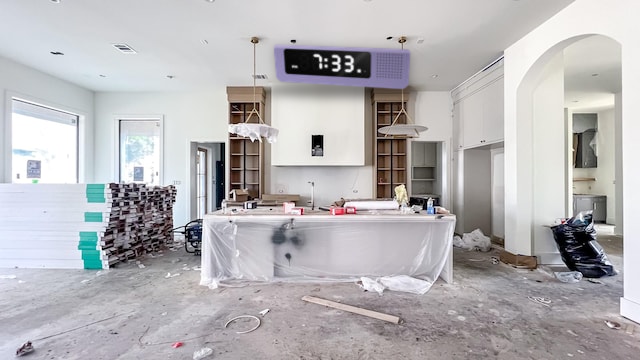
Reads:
7,33
